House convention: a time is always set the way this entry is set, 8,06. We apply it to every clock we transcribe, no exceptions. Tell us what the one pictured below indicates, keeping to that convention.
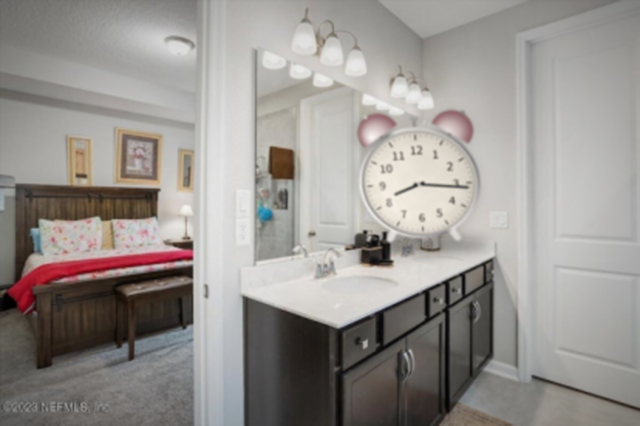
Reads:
8,16
